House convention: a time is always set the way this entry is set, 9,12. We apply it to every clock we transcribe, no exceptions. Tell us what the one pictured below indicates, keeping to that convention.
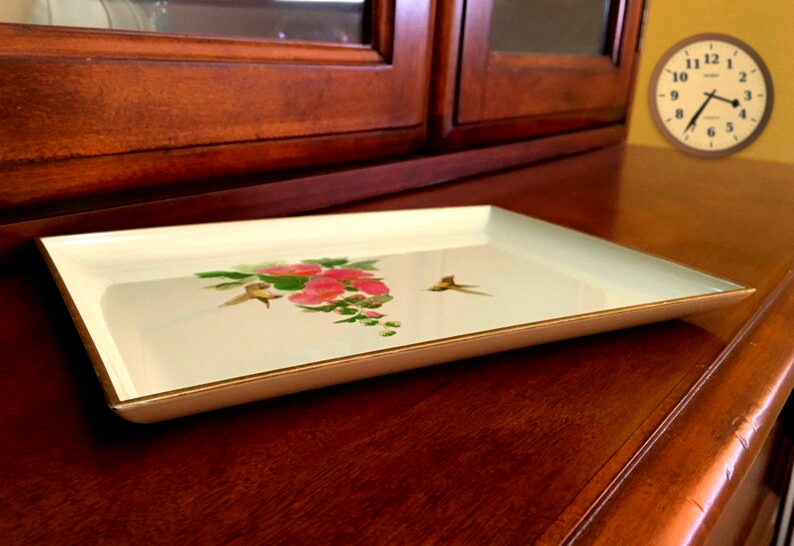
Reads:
3,36
